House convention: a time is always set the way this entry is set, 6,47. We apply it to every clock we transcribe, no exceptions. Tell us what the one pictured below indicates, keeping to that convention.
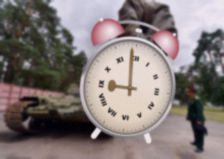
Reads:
8,59
